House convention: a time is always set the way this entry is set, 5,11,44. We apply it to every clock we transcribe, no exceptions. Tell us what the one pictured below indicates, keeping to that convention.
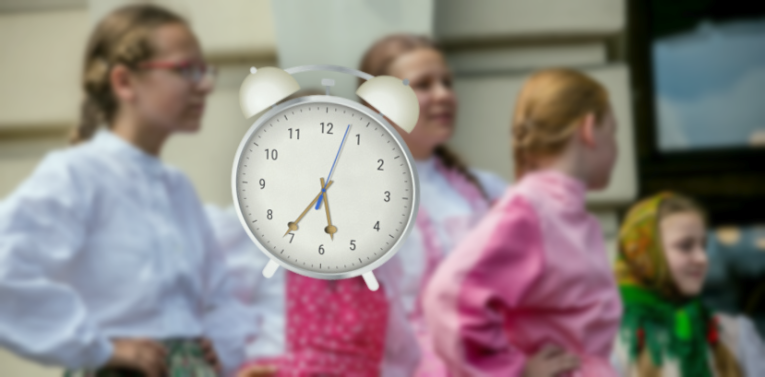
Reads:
5,36,03
